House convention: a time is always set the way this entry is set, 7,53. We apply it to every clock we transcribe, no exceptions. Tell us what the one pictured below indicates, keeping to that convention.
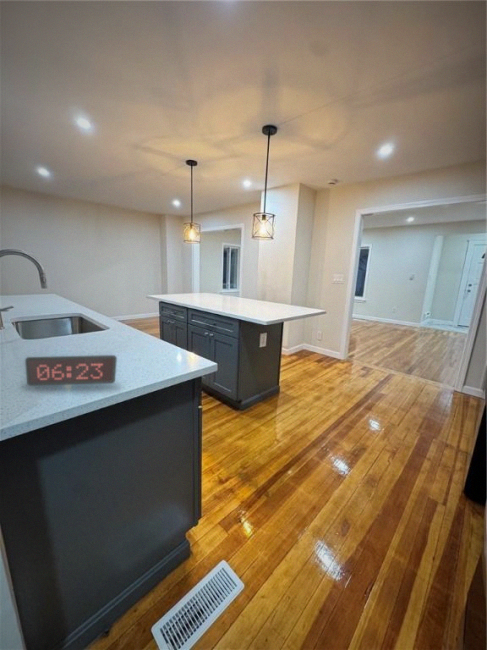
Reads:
6,23
